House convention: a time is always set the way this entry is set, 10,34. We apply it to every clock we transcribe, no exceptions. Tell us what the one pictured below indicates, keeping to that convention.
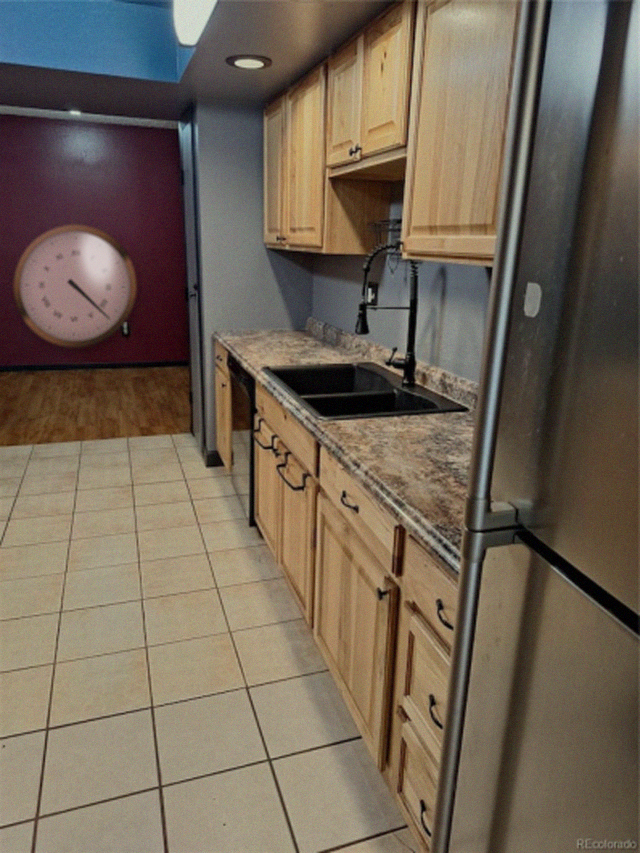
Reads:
4,22
